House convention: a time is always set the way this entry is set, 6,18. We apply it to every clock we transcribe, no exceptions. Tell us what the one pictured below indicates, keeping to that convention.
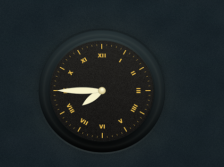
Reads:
7,45
